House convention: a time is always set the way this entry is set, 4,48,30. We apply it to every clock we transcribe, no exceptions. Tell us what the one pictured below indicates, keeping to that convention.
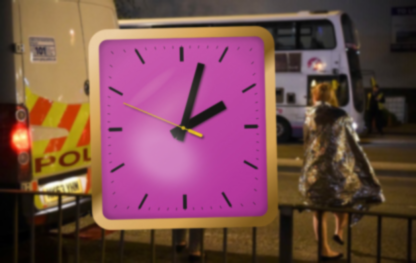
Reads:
2,02,49
